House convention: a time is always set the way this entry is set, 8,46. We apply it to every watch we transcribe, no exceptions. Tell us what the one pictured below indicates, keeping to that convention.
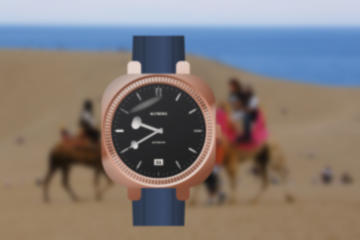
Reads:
9,40
